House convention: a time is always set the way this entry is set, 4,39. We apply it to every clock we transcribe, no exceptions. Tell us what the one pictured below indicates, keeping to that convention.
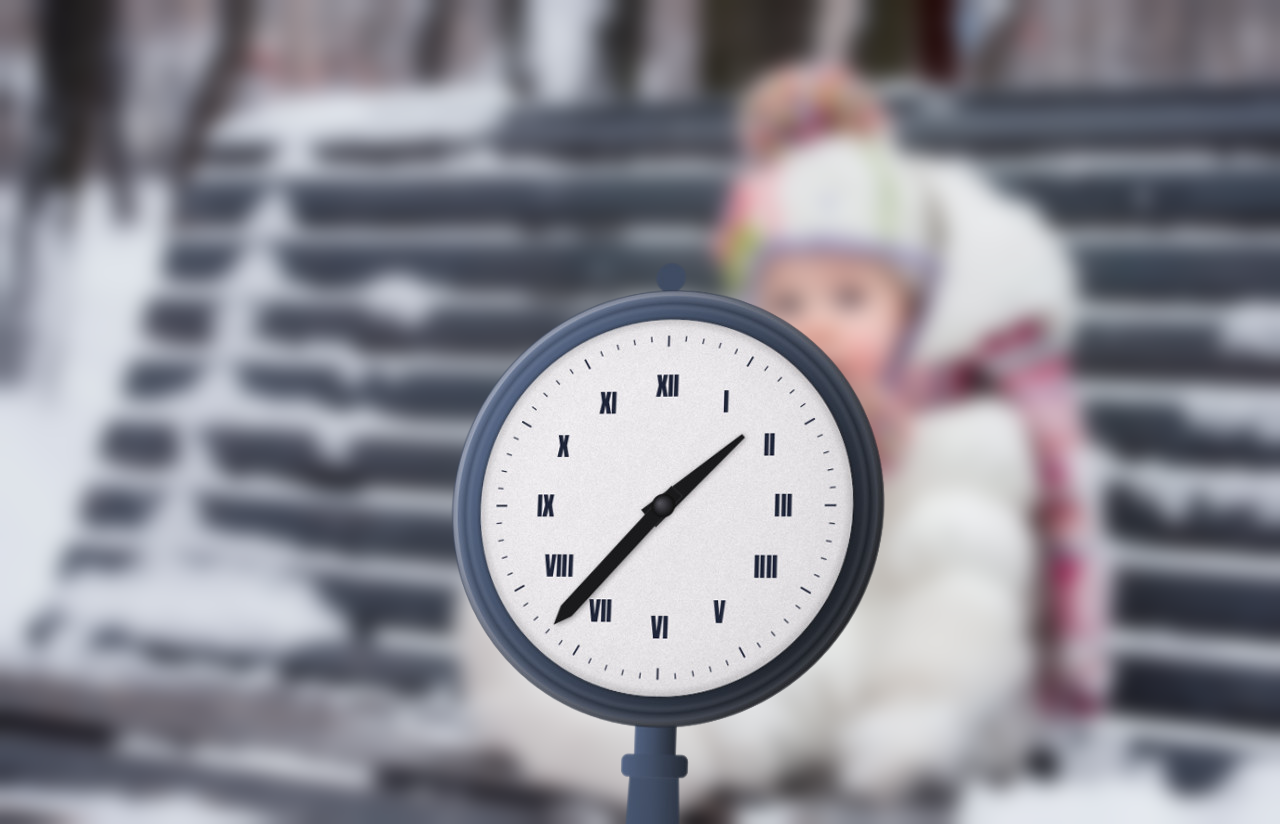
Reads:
1,37
